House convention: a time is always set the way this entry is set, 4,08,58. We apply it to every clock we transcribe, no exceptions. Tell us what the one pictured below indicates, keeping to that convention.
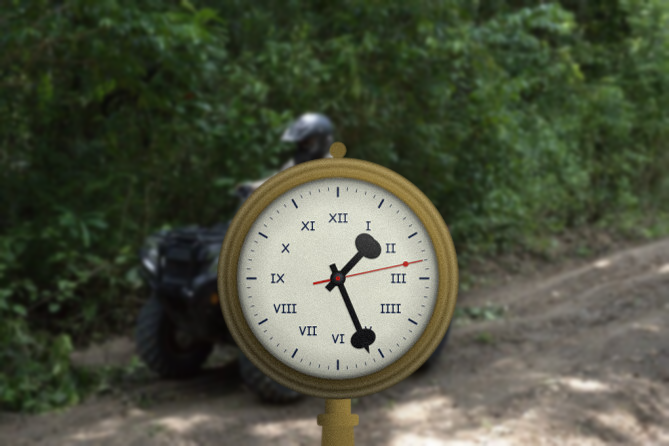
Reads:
1,26,13
